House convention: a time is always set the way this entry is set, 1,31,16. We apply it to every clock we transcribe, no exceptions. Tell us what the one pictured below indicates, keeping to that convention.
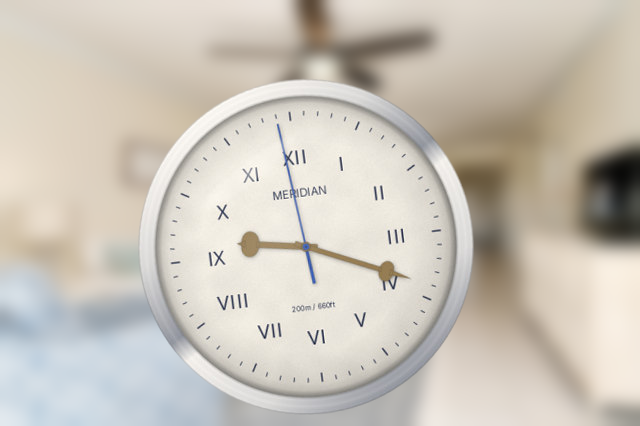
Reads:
9,18,59
